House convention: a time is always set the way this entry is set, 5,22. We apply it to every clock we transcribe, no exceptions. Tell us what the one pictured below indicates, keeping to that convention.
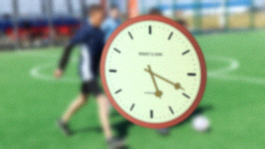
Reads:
5,19
